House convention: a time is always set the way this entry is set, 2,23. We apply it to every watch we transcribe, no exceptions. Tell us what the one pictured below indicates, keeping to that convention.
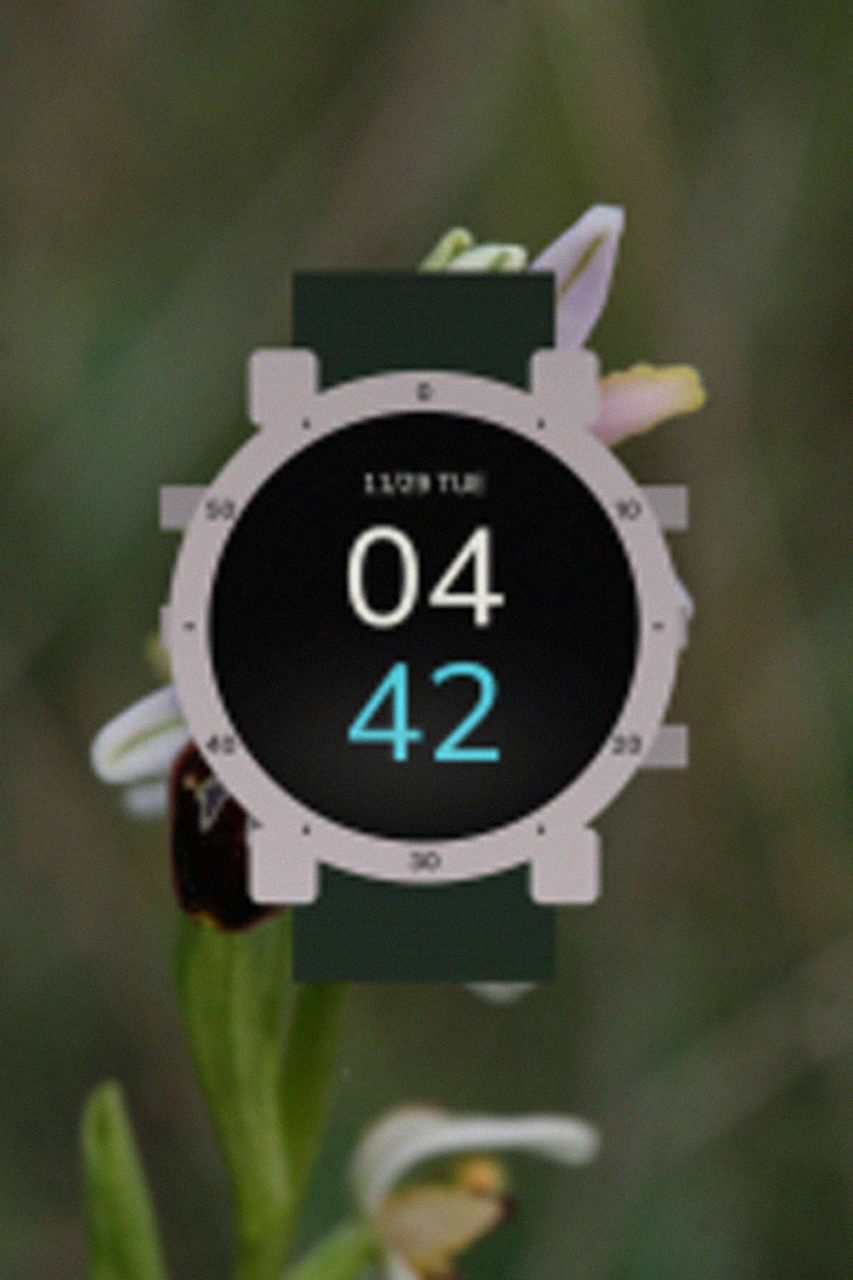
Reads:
4,42
